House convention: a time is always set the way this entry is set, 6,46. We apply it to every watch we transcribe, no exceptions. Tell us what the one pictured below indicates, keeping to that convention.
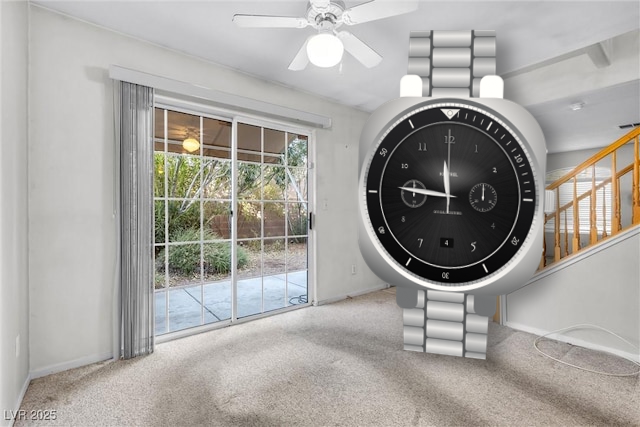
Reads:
11,46
